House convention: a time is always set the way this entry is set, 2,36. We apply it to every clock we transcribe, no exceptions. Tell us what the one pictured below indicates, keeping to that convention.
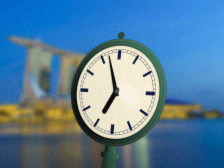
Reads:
6,57
